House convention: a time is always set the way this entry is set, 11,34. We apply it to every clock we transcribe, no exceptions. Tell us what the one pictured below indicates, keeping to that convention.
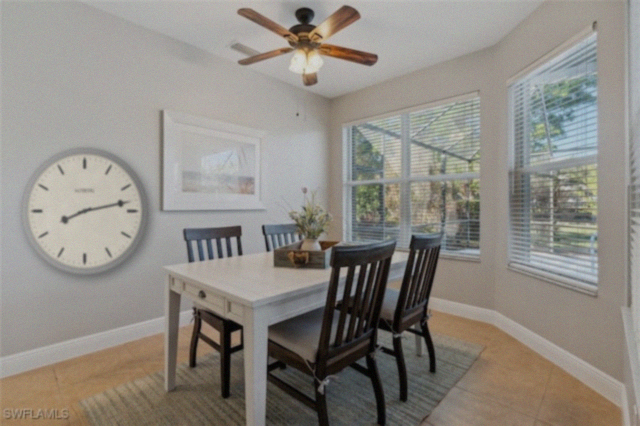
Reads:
8,13
